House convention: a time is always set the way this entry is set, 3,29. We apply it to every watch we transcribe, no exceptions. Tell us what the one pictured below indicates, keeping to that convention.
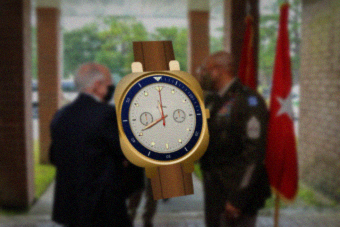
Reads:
11,41
